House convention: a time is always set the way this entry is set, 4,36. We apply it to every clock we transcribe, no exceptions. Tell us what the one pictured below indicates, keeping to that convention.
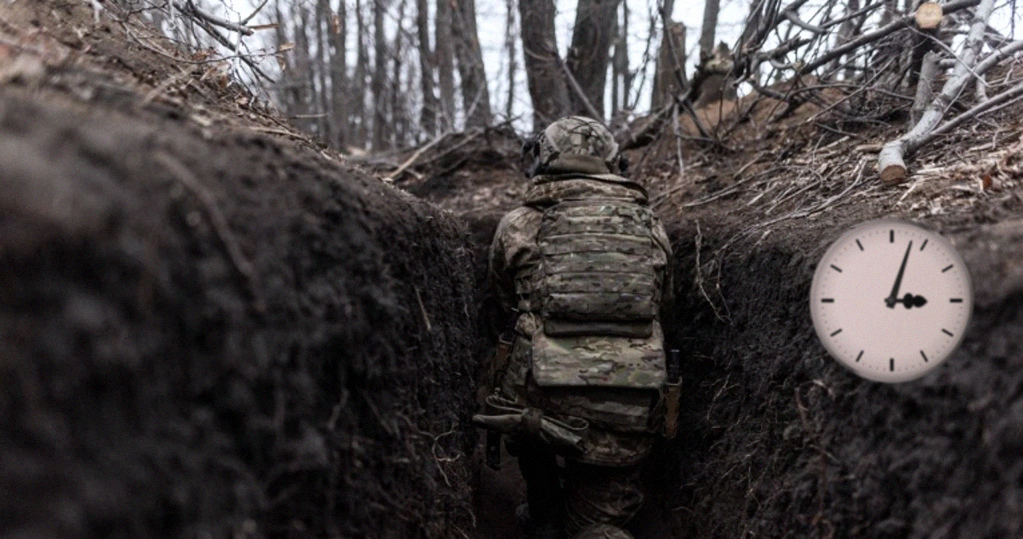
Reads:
3,03
